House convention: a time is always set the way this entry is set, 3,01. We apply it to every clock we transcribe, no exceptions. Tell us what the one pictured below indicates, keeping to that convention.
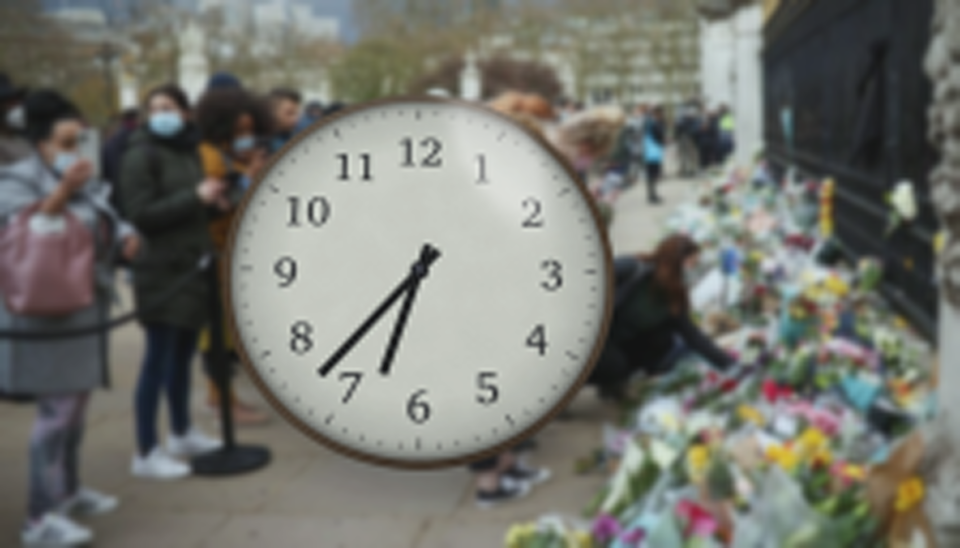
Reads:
6,37
